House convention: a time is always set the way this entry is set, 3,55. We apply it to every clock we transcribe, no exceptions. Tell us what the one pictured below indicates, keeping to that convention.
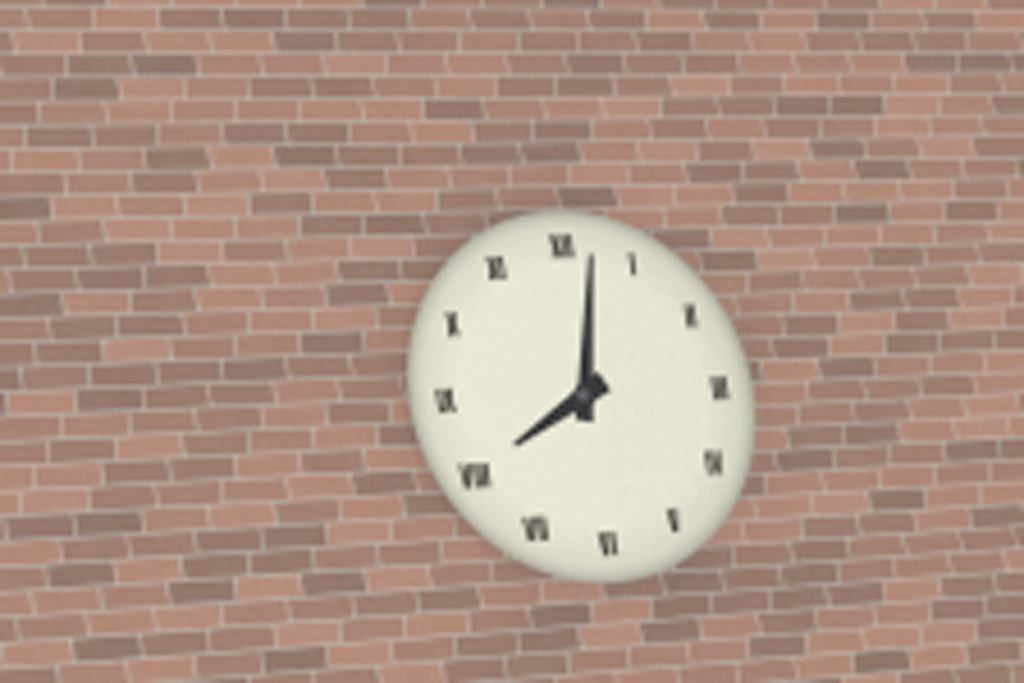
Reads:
8,02
